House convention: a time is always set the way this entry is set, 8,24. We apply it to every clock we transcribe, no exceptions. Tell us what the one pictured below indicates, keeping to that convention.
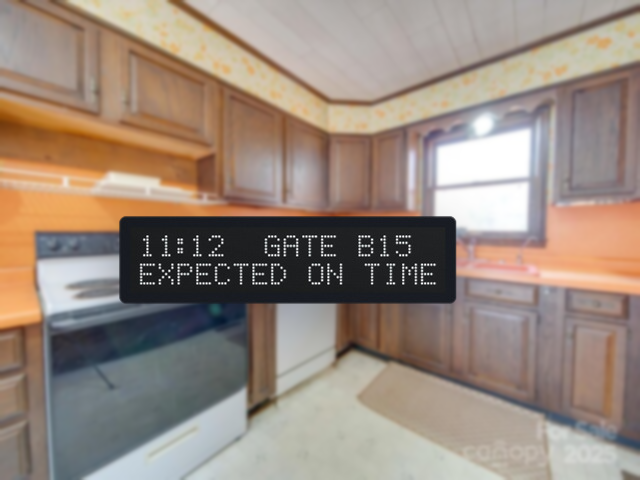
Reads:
11,12
